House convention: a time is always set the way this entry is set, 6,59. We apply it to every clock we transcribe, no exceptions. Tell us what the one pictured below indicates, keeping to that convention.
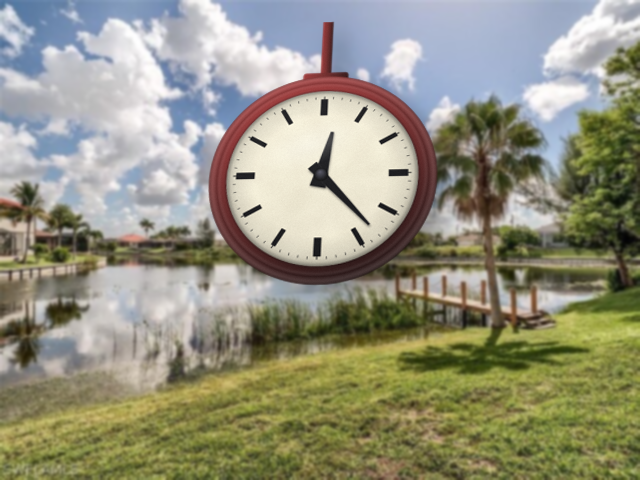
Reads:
12,23
